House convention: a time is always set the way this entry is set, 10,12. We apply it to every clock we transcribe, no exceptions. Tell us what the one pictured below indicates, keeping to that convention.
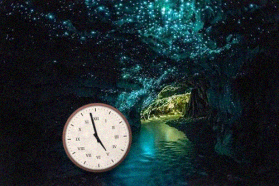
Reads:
4,58
